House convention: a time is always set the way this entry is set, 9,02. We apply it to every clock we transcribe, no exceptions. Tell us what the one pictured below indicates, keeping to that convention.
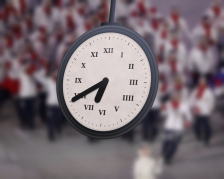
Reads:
6,40
